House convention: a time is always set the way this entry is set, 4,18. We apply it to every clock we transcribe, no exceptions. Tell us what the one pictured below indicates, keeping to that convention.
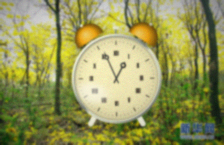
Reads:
12,56
